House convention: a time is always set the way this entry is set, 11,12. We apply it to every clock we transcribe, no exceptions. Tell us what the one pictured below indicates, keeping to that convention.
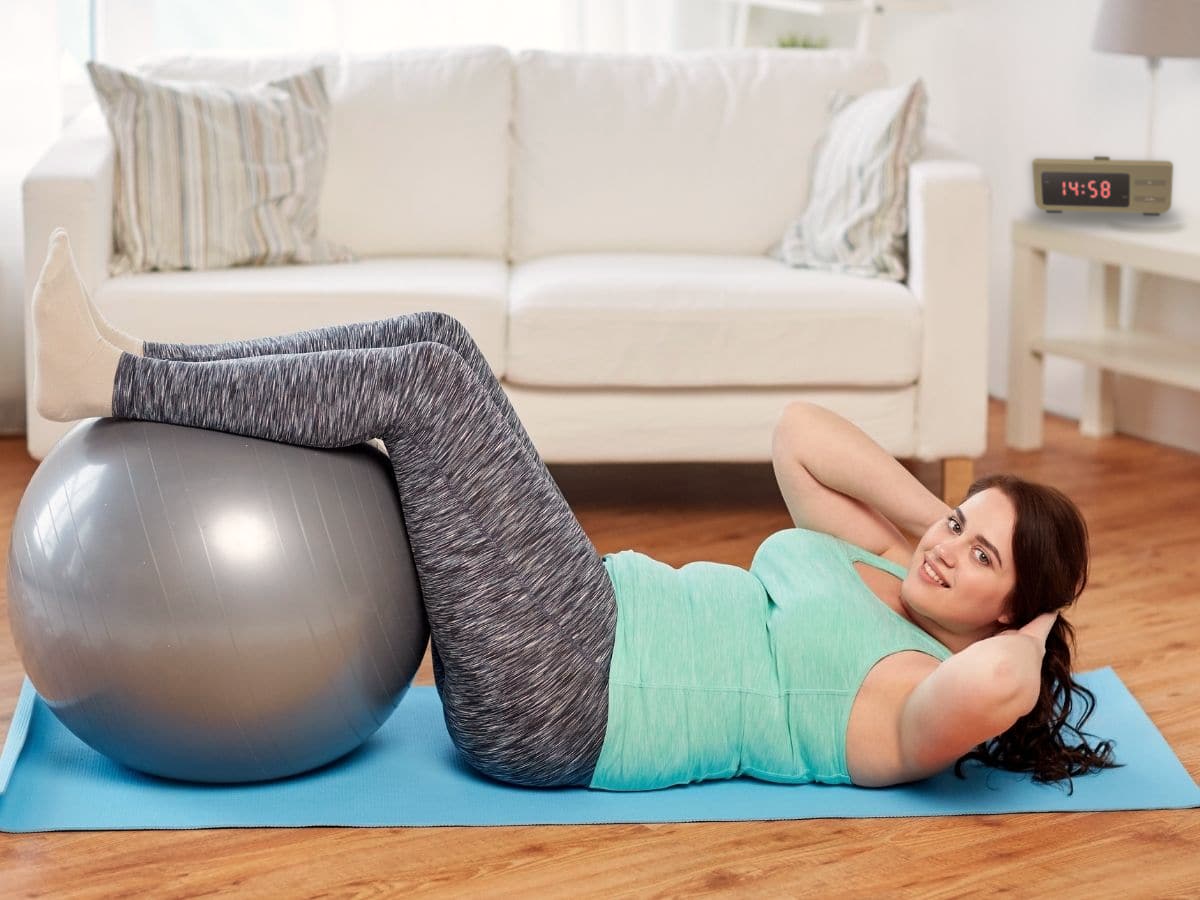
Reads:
14,58
